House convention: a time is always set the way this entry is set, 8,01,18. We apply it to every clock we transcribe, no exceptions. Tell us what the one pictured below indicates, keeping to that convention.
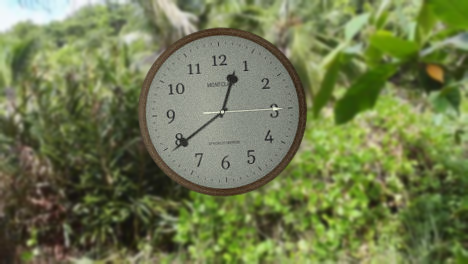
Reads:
12,39,15
